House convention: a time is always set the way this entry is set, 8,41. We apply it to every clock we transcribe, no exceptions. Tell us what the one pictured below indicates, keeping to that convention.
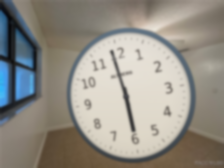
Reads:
5,59
